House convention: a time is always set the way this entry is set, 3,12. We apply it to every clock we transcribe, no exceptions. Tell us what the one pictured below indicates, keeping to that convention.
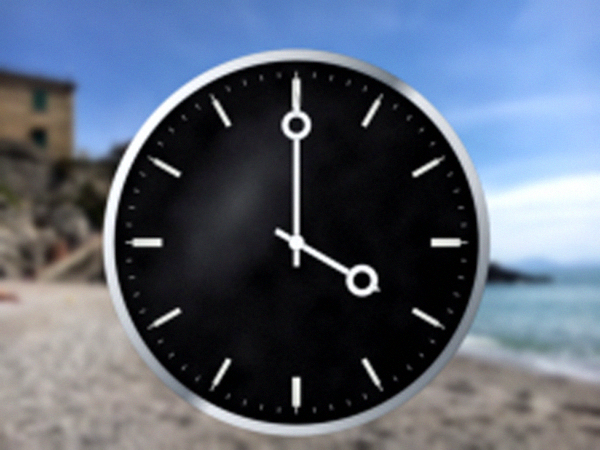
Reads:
4,00
